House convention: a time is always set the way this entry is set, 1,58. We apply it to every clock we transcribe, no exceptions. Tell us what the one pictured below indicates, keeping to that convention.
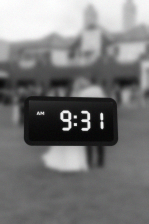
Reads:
9,31
